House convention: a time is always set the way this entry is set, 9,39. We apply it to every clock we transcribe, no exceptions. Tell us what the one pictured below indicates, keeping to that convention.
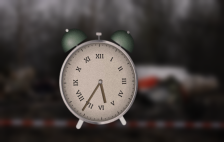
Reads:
5,36
